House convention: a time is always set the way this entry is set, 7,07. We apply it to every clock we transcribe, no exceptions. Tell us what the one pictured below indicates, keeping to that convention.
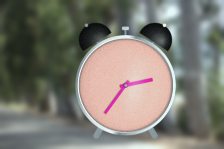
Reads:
2,36
